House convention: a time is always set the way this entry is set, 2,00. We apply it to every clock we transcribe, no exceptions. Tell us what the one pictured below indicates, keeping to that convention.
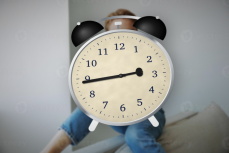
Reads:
2,44
